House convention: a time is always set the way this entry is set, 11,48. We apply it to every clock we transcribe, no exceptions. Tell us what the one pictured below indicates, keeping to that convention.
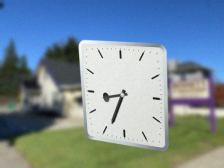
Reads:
8,34
